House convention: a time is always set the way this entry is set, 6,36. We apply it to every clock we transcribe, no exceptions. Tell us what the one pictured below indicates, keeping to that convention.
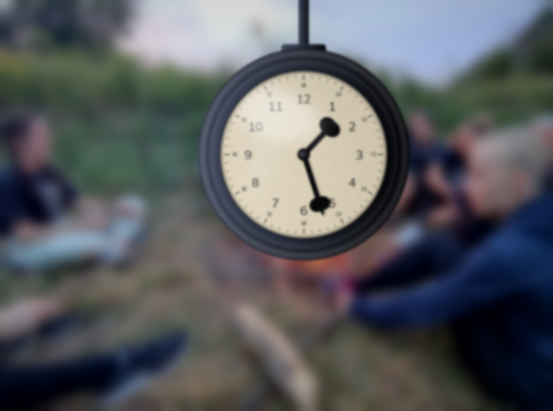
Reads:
1,27
